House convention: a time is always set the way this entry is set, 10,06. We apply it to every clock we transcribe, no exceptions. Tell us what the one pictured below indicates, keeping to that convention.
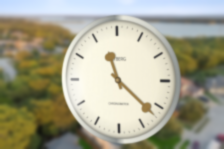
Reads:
11,22
